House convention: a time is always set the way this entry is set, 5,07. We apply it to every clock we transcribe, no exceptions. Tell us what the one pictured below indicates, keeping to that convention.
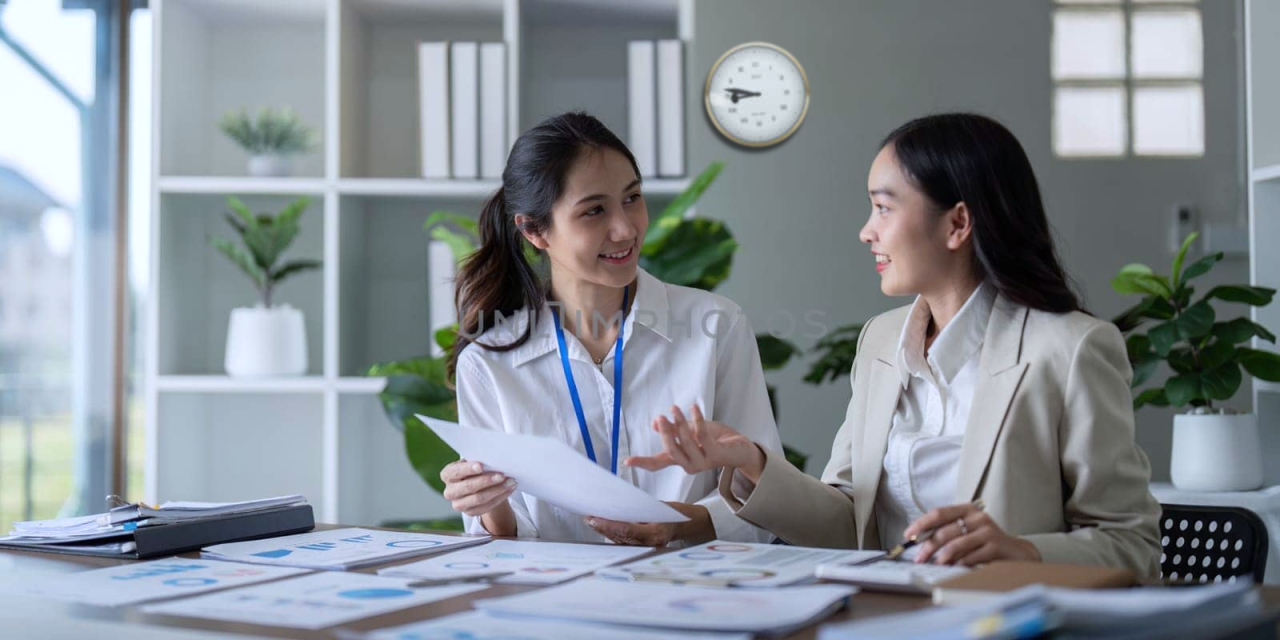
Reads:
8,47
